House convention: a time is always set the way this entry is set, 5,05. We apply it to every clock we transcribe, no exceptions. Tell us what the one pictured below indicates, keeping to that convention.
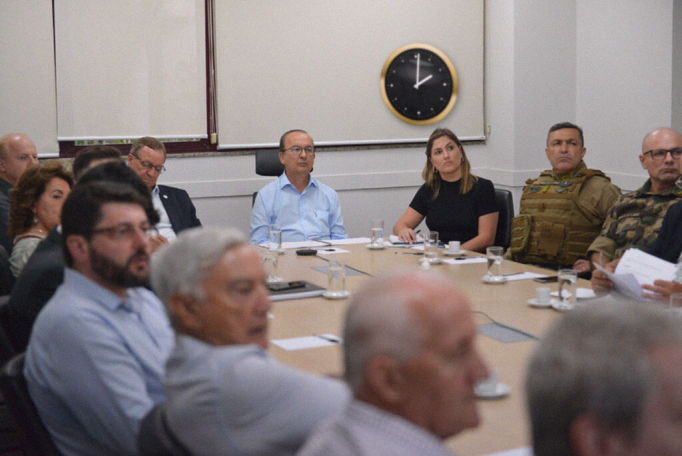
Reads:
2,01
